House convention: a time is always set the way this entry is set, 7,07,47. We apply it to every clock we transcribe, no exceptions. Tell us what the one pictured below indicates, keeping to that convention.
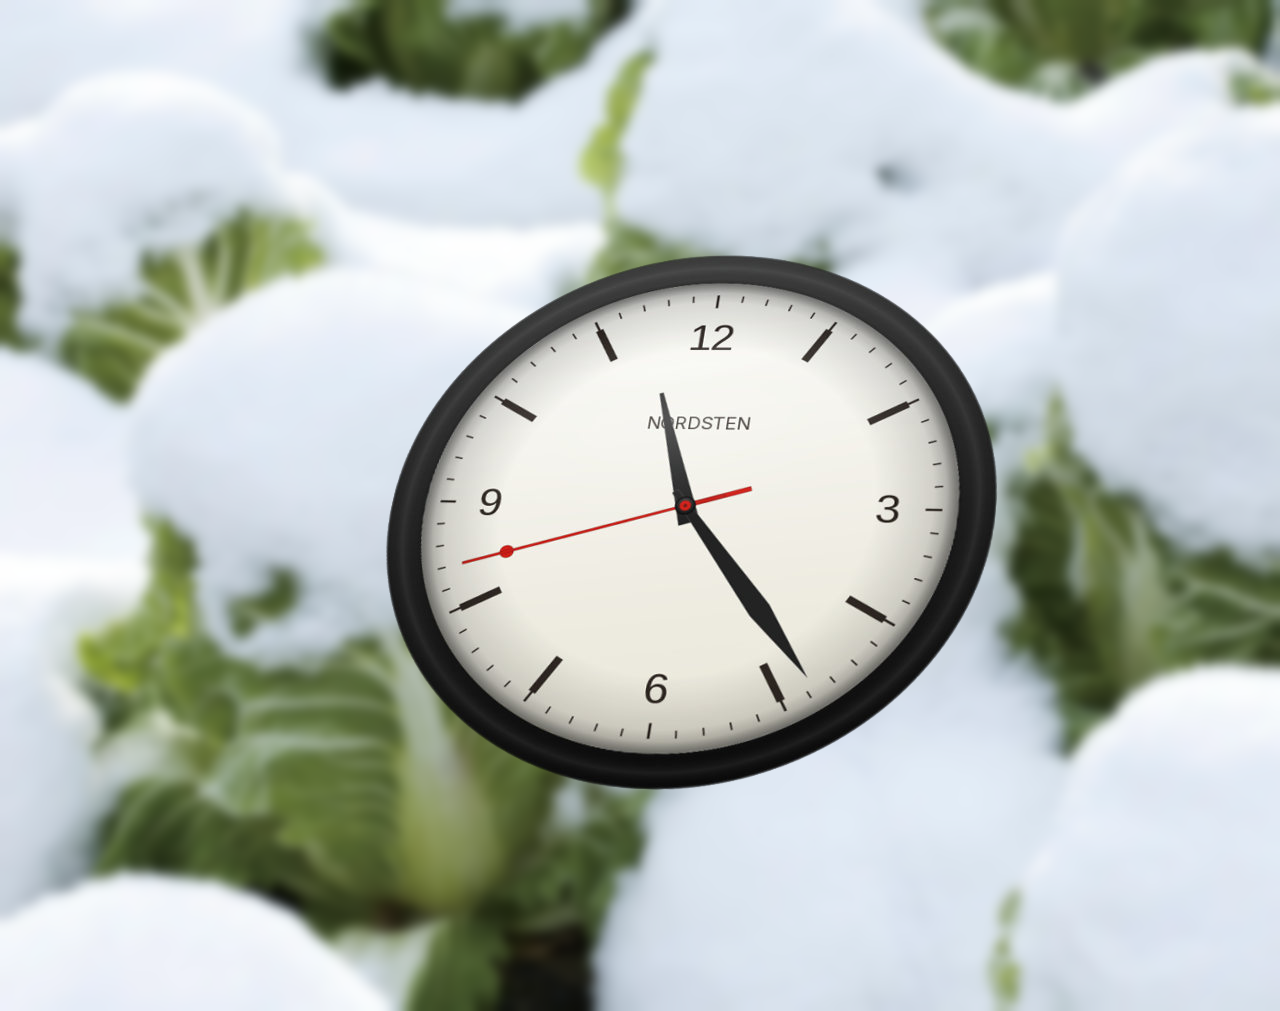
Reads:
11,23,42
